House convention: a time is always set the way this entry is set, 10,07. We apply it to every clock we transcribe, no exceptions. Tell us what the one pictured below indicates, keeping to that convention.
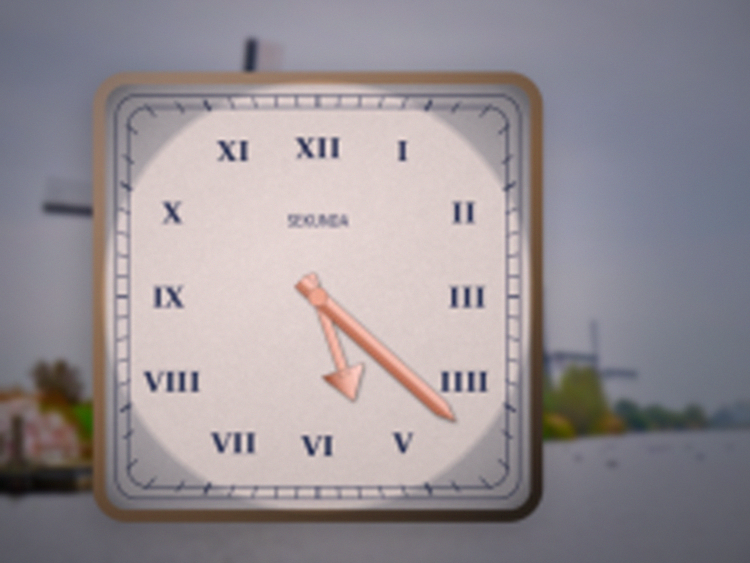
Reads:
5,22
